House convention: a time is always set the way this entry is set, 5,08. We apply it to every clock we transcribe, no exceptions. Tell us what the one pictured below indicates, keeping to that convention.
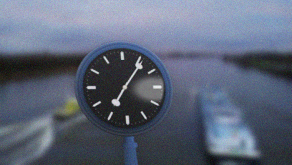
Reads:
7,06
